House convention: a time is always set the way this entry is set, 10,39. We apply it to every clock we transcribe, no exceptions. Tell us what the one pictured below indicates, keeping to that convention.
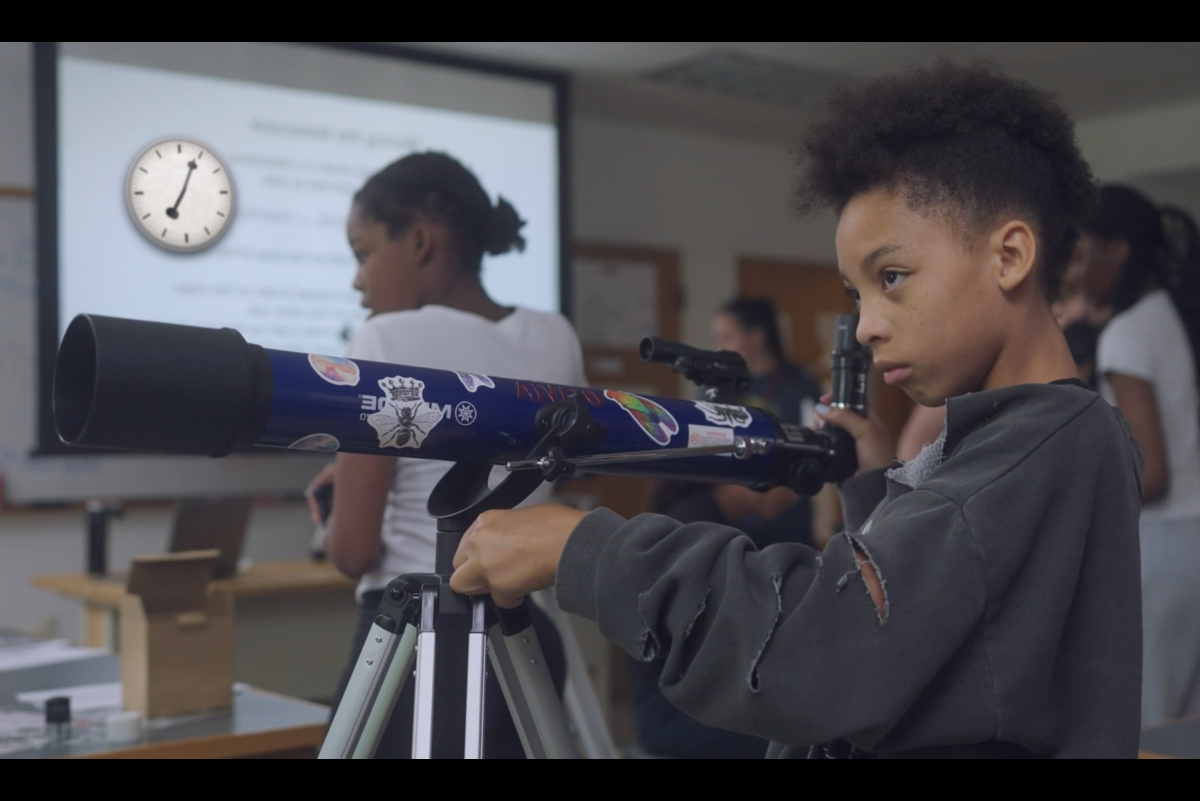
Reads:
7,04
